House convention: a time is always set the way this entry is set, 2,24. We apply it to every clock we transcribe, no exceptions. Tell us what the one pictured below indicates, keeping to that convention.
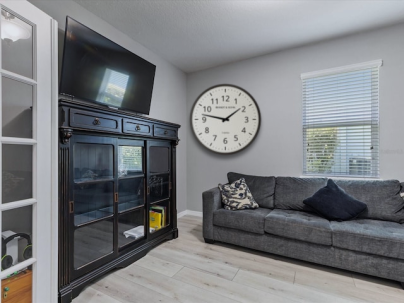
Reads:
1,47
